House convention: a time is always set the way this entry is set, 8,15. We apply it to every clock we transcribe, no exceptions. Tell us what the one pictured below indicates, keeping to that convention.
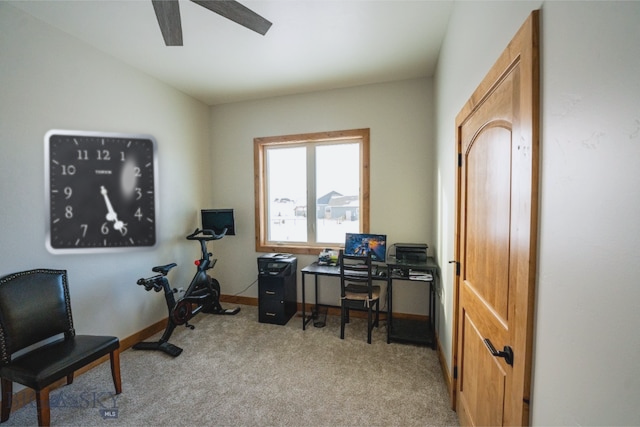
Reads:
5,26
